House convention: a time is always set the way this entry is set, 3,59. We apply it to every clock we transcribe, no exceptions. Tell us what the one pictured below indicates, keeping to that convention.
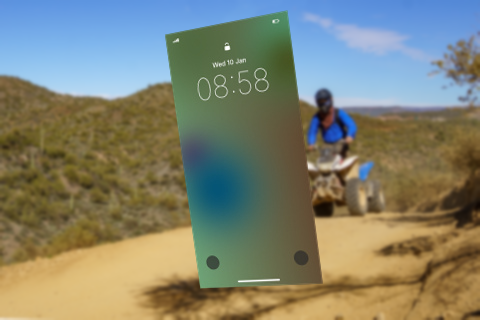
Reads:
8,58
